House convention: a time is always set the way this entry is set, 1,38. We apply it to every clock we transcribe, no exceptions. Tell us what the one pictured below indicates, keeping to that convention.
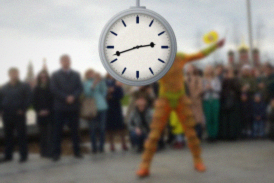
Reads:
2,42
